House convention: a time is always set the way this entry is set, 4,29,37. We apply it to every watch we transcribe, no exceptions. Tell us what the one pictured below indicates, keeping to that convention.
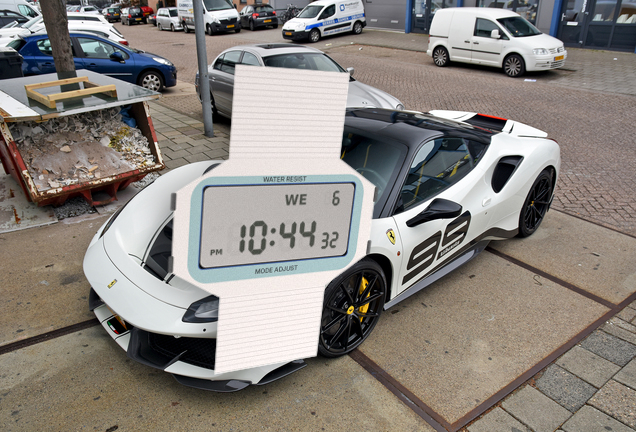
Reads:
10,44,32
